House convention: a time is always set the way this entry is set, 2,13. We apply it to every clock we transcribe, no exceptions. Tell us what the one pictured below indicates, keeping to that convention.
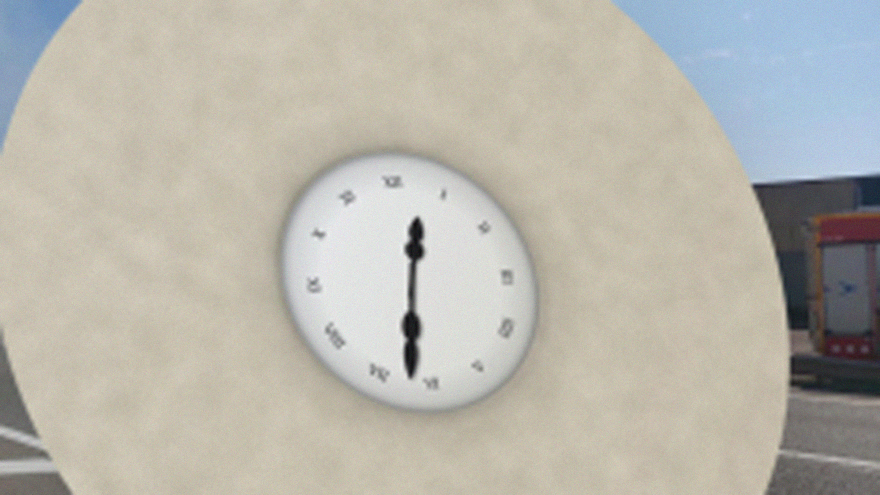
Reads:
12,32
